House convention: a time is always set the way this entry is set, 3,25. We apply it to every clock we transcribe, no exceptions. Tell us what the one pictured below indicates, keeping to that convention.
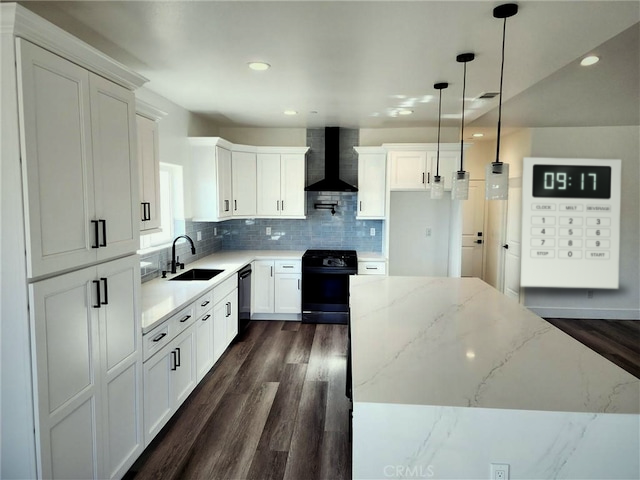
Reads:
9,17
